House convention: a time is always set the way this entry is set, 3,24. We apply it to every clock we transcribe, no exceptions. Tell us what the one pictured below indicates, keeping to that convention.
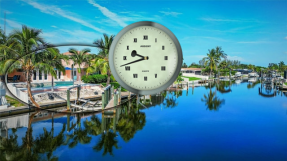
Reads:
9,42
